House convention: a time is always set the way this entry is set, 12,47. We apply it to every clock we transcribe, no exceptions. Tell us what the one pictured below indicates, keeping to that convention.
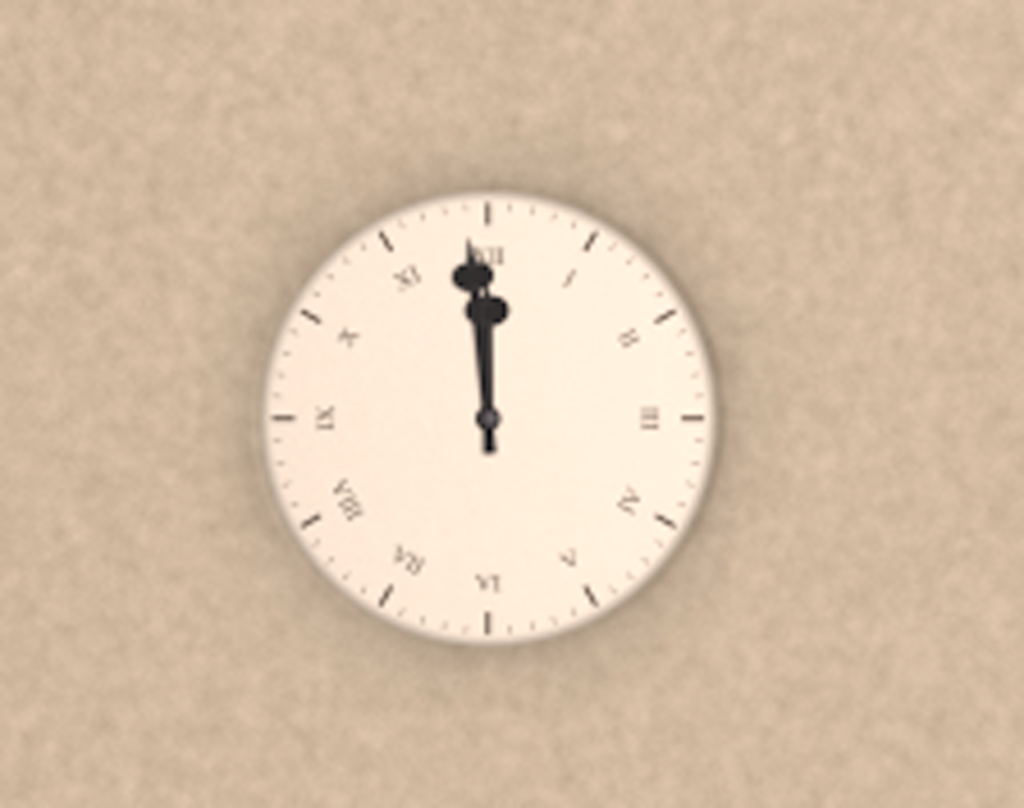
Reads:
11,59
